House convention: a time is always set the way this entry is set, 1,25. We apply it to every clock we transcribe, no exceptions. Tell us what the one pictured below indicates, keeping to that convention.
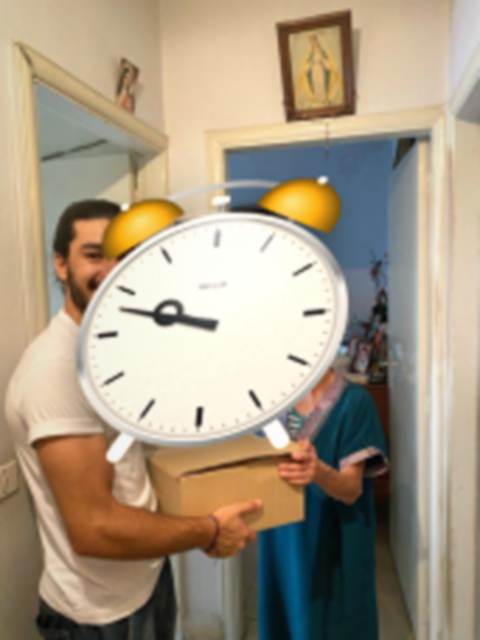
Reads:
9,48
